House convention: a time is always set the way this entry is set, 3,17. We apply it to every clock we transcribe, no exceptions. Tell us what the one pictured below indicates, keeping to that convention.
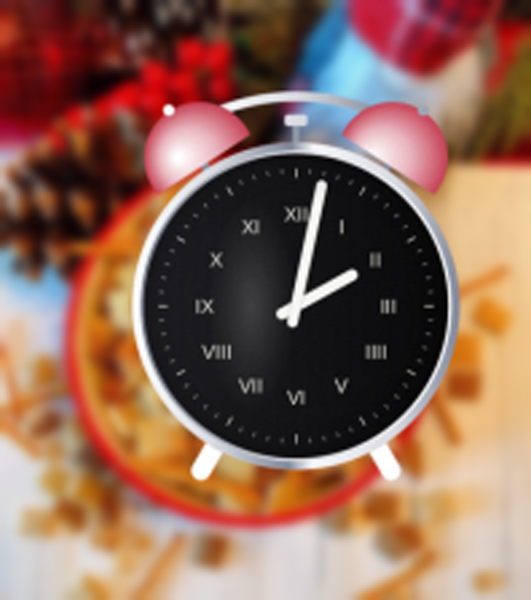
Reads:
2,02
